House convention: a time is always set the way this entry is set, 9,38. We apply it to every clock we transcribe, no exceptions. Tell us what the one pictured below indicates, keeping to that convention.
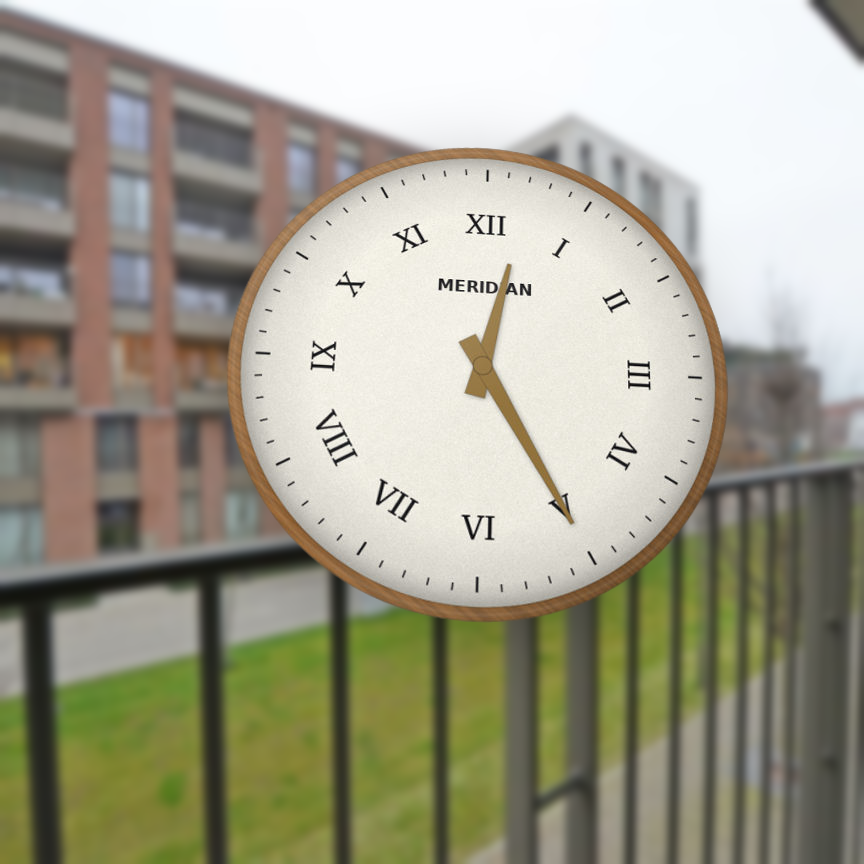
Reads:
12,25
